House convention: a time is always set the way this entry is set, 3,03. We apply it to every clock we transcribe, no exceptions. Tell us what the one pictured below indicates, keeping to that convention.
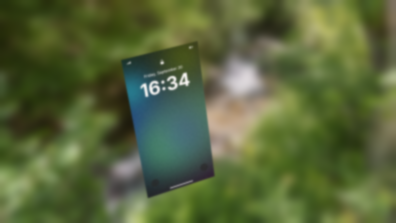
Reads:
16,34
